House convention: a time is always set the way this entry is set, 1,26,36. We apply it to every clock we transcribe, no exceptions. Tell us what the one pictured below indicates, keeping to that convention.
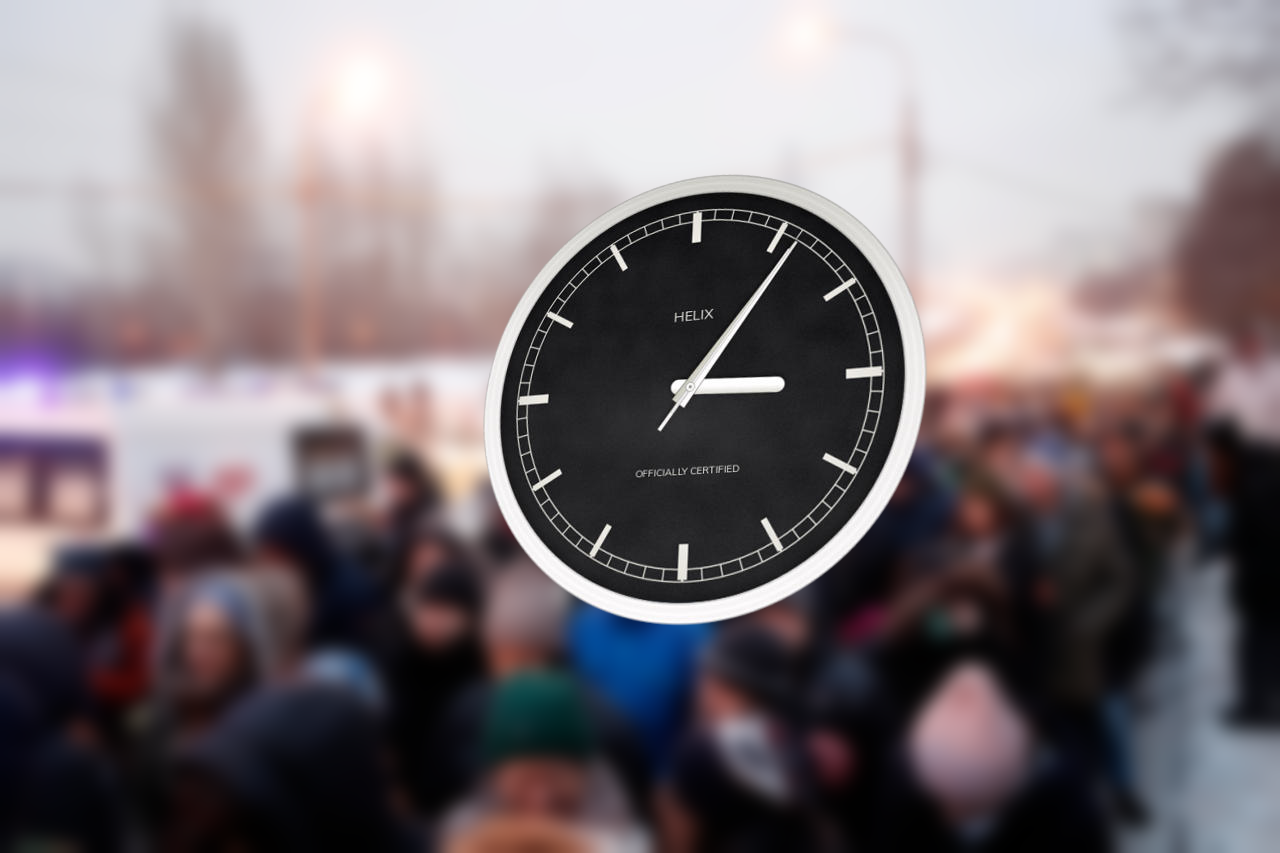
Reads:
3,06,06
